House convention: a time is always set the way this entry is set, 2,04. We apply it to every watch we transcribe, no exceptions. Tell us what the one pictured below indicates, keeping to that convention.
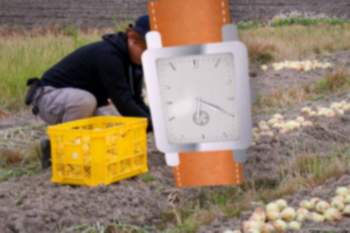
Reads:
6,20
